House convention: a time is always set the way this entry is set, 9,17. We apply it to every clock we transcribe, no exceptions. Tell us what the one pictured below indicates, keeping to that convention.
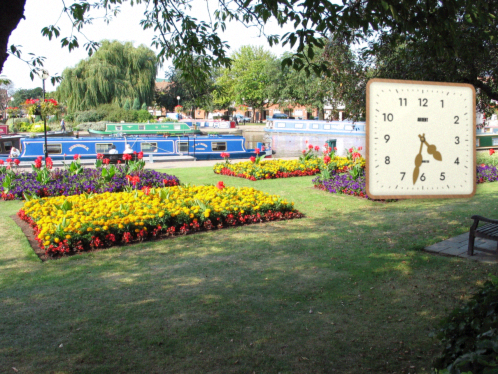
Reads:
4,32
